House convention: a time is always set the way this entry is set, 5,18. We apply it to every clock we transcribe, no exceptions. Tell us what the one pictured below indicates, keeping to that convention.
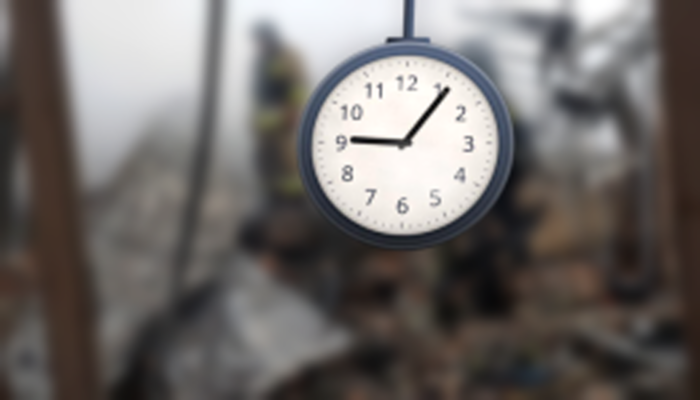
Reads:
9,06
